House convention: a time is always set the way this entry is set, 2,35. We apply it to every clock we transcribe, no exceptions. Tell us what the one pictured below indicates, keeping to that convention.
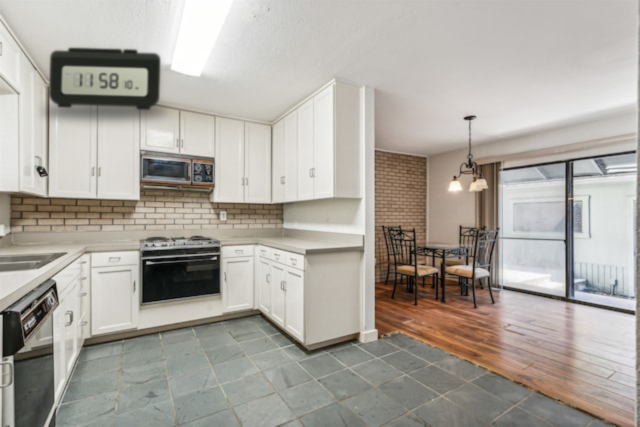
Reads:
11,58
